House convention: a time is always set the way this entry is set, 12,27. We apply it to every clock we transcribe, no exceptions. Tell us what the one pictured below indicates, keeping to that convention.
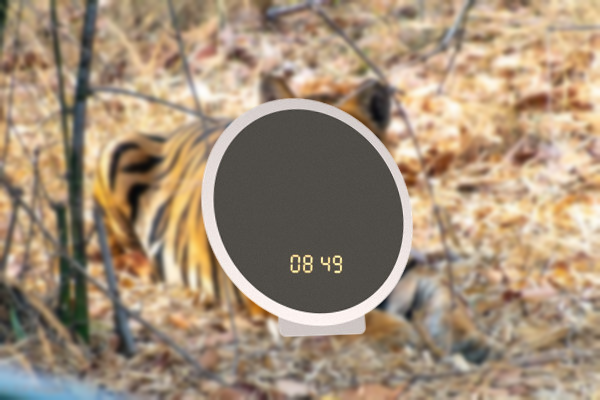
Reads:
8,49
